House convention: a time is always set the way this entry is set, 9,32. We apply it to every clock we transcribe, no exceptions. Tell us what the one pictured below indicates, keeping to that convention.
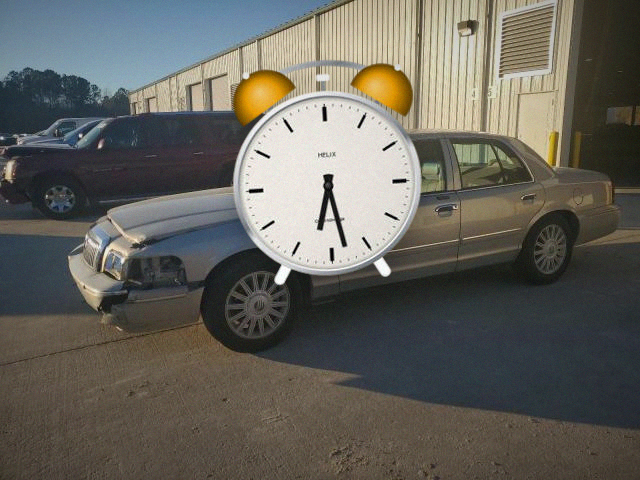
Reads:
6,28
